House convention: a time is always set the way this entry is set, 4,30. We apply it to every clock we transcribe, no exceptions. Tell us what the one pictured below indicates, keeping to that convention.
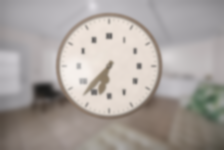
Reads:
6,37
